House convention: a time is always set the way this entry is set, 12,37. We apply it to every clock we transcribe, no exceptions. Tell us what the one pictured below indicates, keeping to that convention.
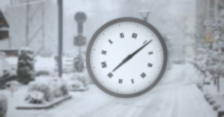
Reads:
7,06
